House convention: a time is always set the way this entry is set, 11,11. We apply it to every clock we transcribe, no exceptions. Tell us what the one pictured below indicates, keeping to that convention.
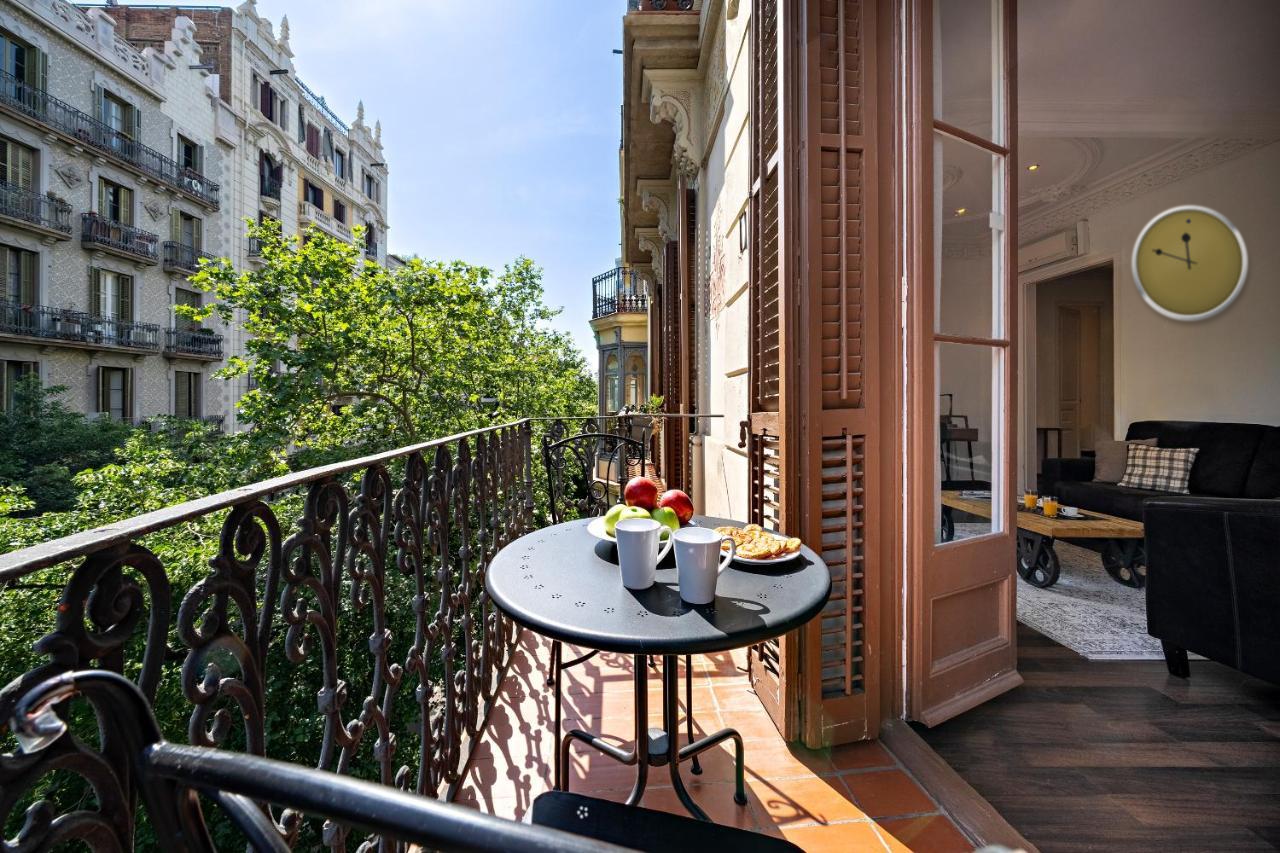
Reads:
11,48
